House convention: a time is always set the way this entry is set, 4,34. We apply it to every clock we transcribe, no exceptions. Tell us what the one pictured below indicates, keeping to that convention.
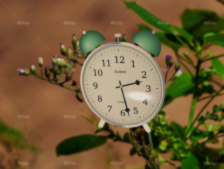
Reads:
2,28
